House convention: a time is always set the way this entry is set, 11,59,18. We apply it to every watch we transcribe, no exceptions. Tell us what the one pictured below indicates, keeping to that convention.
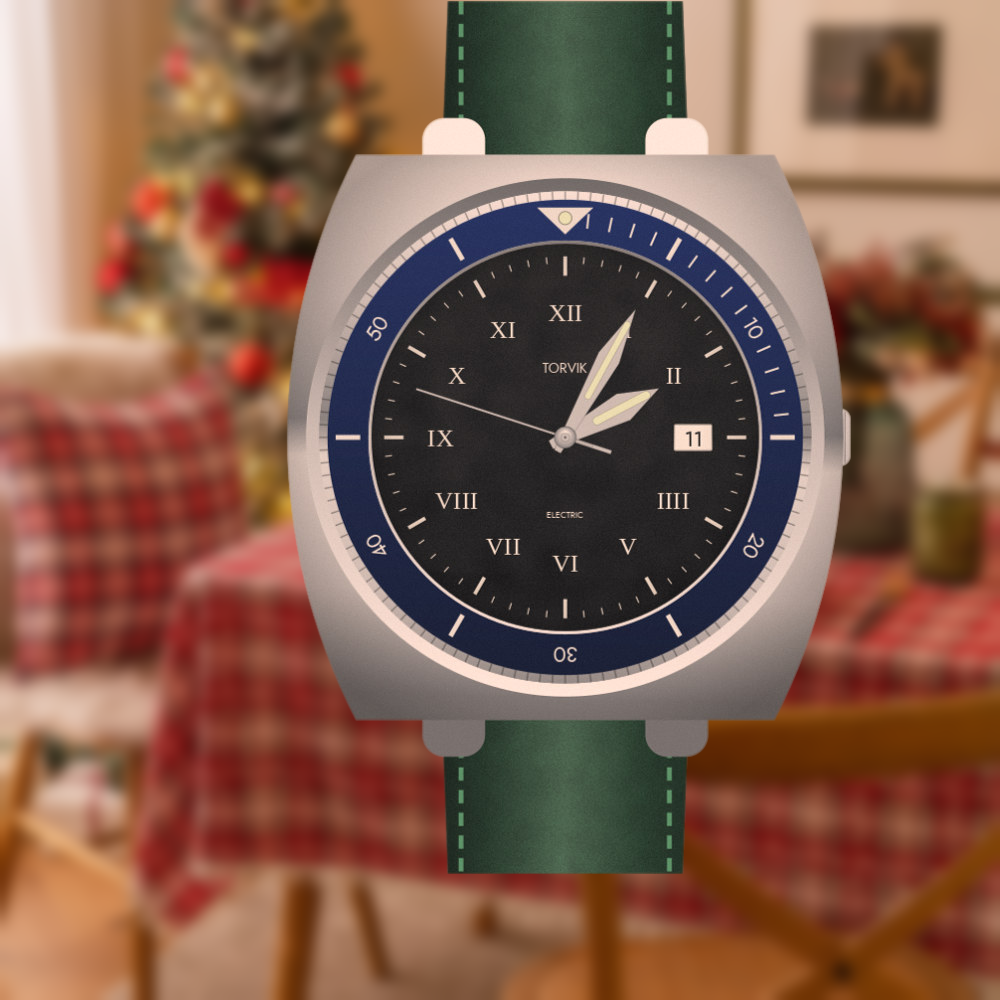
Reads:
2,04,48
